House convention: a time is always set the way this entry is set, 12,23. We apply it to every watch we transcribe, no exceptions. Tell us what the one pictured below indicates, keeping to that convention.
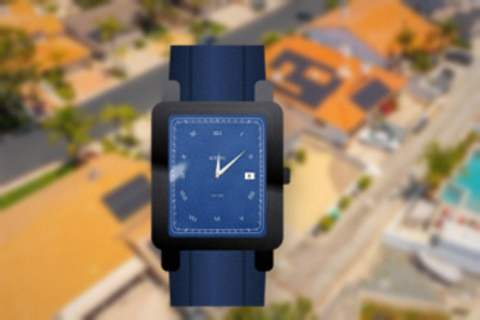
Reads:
12,08
